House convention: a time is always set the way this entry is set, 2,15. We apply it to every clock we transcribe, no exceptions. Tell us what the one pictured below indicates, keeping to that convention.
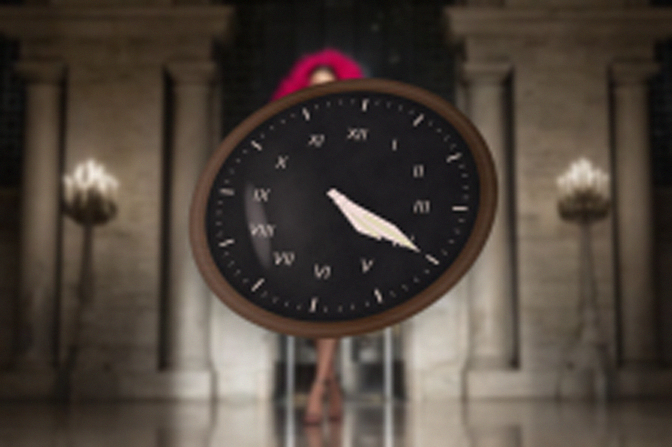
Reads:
4,20
